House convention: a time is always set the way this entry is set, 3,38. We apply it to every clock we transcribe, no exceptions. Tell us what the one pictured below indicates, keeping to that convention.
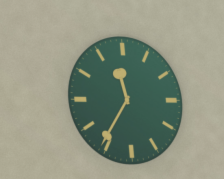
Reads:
11,36
